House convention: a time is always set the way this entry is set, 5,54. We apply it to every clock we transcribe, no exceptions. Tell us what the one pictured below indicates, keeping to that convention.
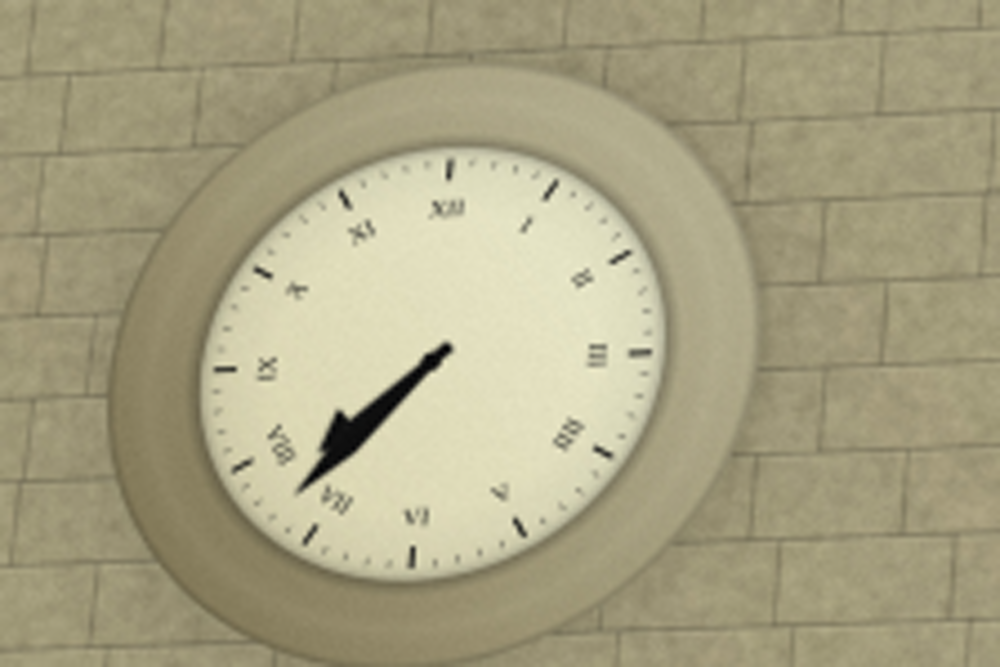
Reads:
7,37
